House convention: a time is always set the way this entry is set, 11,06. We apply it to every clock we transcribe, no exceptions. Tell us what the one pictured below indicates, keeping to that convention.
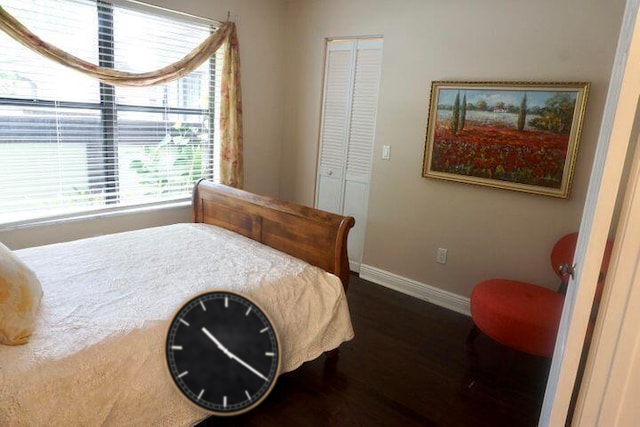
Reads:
10,20
